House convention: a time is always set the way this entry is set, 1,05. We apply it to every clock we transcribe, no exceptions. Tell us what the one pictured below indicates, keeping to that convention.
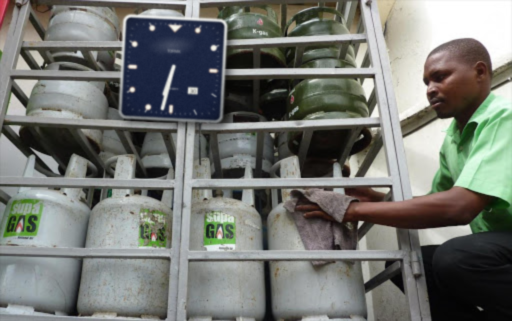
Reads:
6,32
